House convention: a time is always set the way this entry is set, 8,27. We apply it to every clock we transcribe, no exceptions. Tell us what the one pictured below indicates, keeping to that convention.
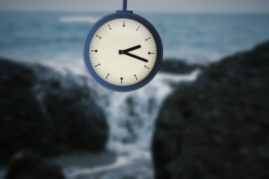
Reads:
2,18
